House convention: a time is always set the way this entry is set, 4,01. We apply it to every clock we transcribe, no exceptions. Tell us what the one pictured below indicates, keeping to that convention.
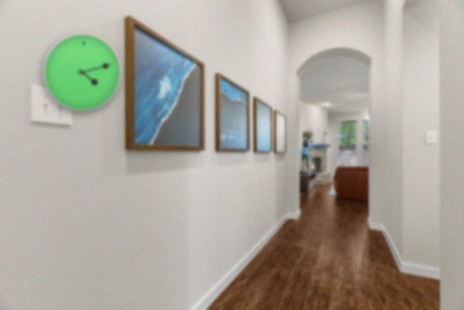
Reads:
4,12
